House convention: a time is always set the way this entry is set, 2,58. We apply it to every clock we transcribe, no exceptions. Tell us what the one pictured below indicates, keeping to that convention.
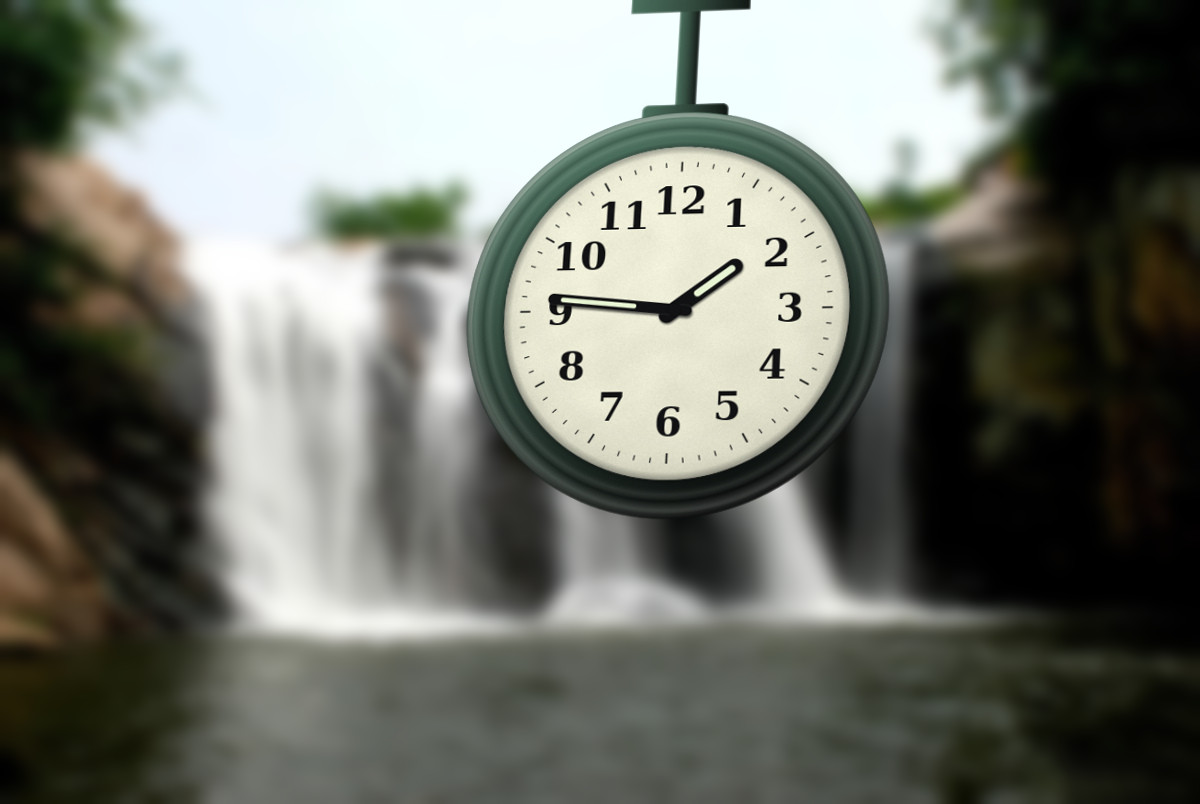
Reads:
1,46
